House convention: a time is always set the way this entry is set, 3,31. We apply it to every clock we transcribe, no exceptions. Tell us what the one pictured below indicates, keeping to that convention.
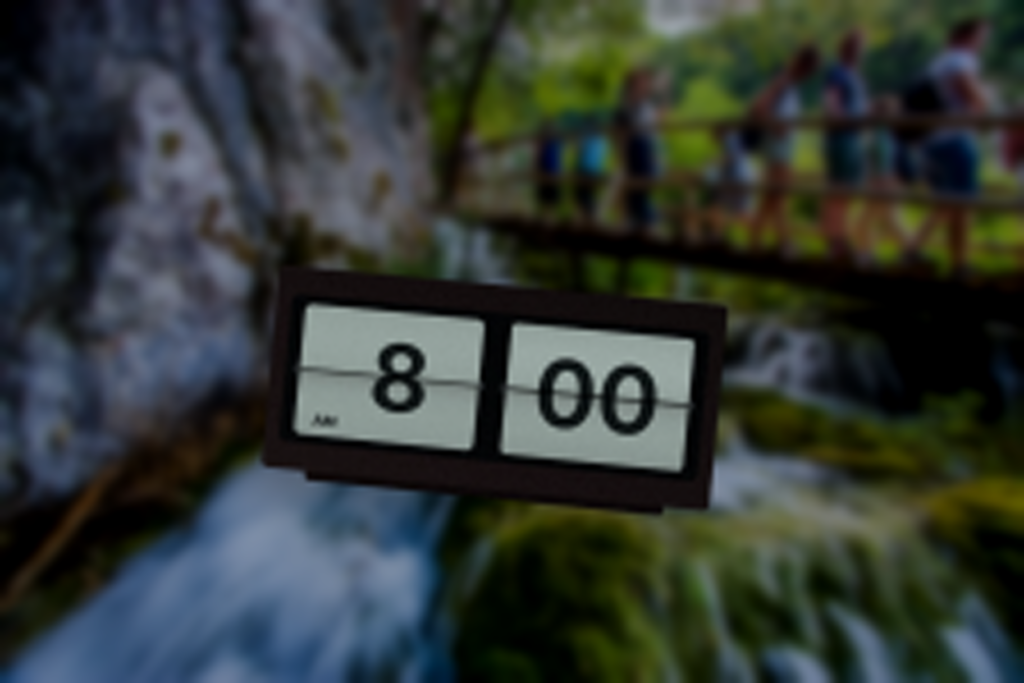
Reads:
8,00
